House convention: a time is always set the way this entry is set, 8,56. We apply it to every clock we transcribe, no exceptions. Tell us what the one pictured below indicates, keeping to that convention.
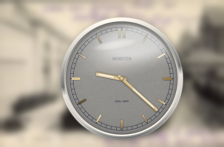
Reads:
9,22
